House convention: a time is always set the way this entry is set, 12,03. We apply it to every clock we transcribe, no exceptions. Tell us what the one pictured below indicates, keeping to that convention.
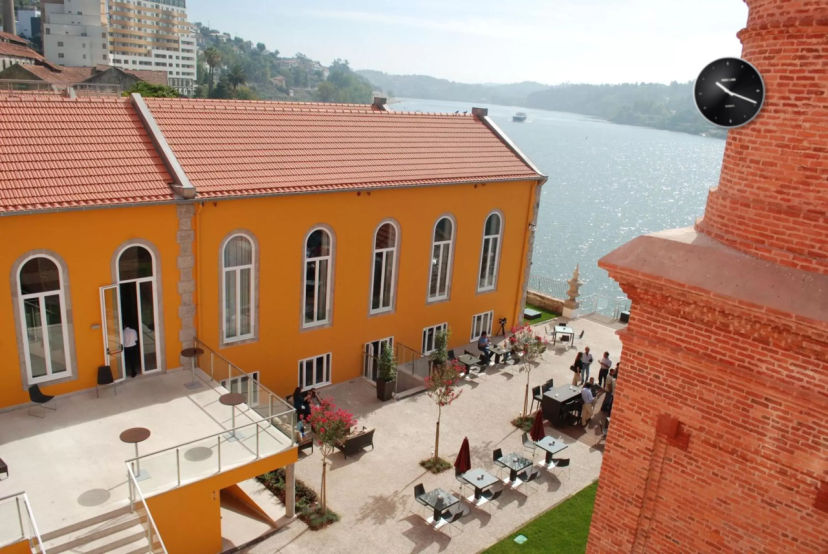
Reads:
10,19
